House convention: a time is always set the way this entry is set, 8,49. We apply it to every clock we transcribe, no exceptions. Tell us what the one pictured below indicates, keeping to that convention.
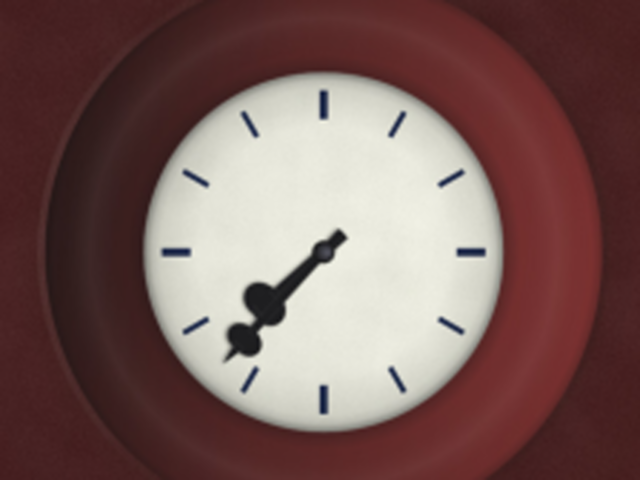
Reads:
7,37
